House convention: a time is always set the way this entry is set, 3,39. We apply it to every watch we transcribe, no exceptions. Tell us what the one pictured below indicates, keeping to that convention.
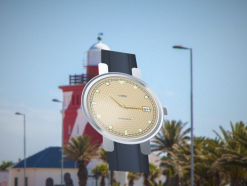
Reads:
10,15
